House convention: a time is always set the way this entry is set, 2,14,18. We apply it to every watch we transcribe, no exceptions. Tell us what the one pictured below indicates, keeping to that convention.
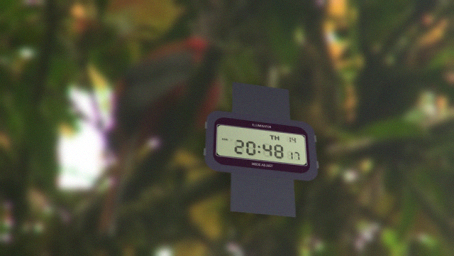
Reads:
20,48,17
